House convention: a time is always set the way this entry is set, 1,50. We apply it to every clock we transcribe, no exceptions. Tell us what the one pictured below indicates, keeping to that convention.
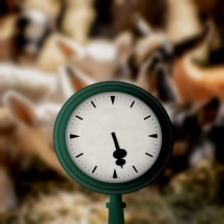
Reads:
5,28
